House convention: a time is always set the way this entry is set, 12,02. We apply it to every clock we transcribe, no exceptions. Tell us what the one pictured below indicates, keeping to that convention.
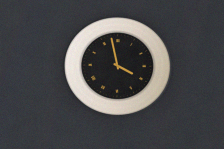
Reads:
3,58
